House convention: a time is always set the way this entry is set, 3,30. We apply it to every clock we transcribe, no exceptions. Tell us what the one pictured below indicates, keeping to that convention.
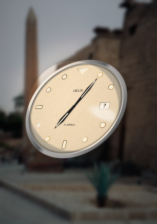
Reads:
7,05
